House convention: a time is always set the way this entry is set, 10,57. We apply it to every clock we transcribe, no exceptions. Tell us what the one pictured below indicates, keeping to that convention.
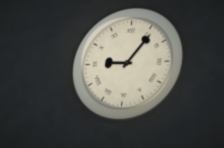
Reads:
9,06
